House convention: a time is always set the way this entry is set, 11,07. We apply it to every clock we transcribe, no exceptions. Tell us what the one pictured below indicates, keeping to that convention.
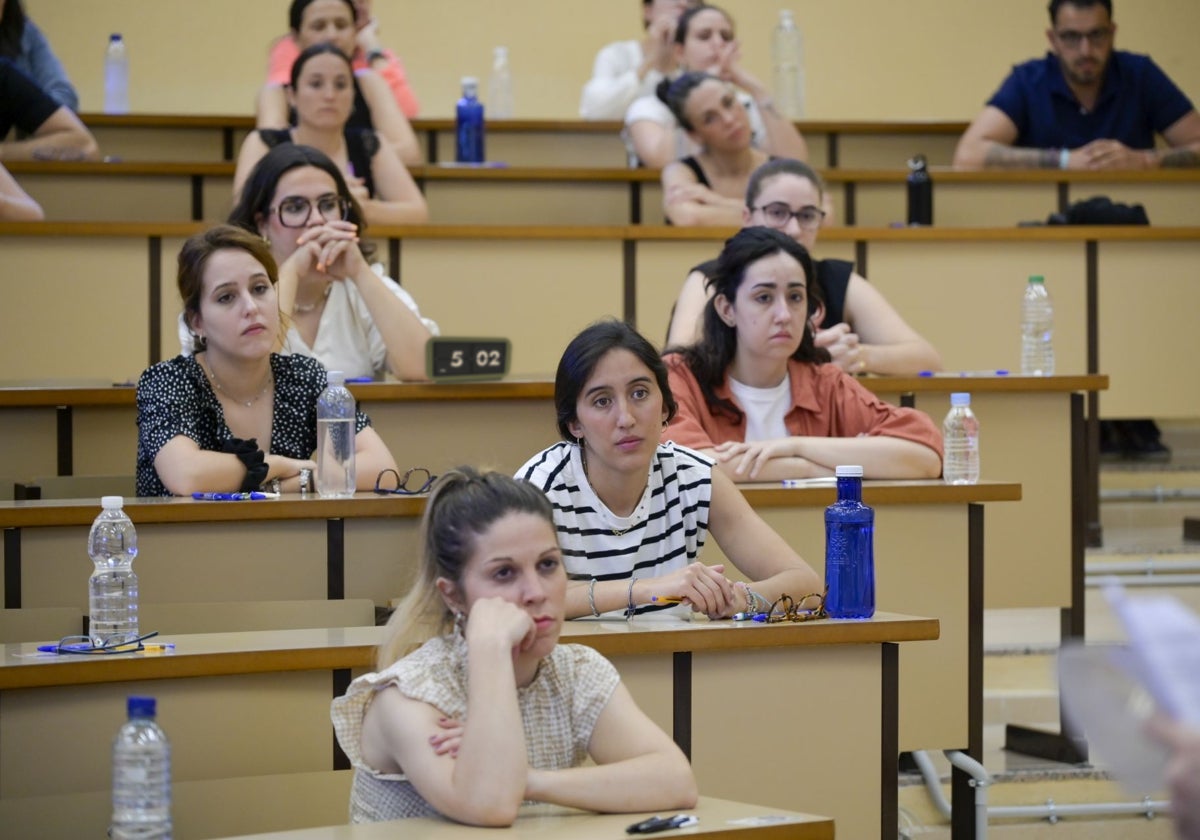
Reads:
5,02
